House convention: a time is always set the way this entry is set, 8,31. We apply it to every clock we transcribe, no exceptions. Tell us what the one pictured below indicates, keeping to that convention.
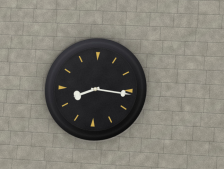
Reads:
8,16
